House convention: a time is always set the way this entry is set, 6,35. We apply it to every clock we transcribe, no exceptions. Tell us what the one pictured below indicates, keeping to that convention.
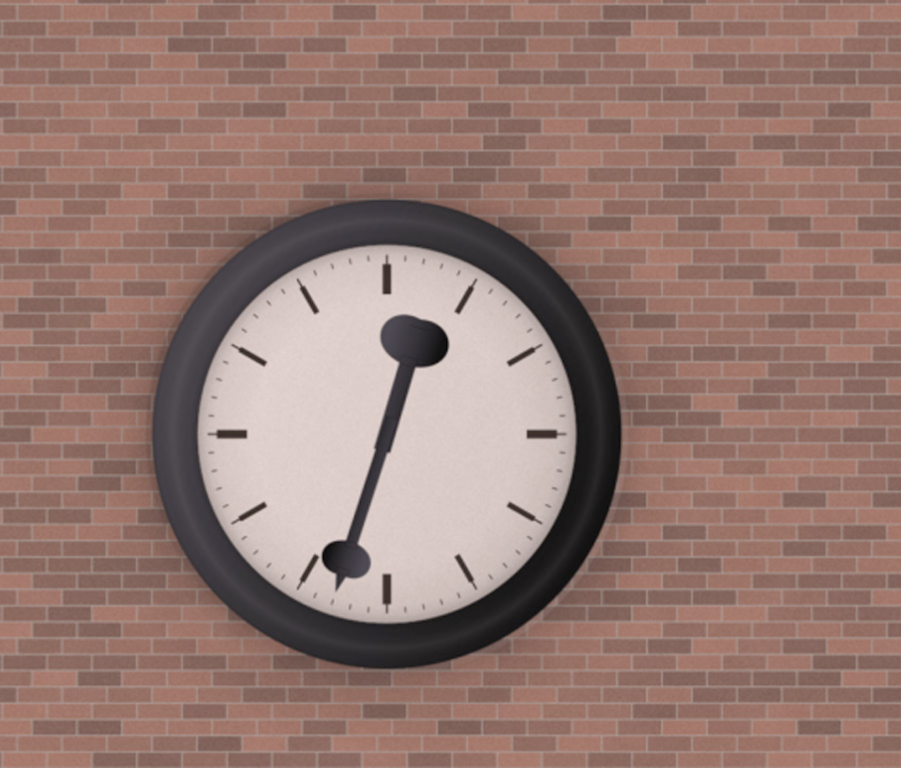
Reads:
12,33
